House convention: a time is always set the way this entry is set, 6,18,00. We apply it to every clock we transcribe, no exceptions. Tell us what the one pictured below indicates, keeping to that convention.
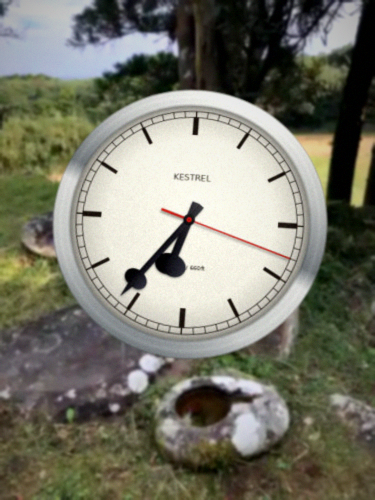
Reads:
6,36,18
